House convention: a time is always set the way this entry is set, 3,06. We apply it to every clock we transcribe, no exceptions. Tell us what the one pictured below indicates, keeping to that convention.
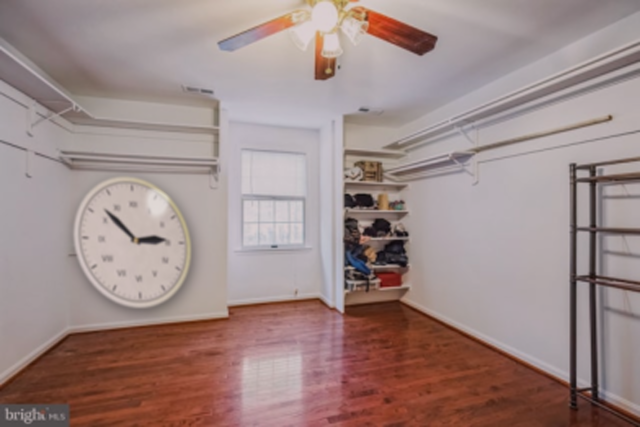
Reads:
2,52
